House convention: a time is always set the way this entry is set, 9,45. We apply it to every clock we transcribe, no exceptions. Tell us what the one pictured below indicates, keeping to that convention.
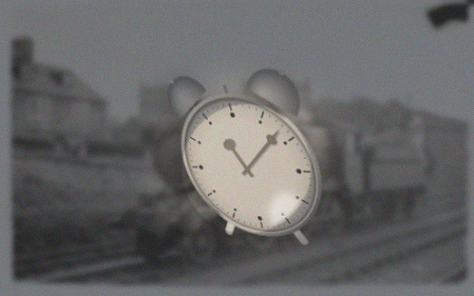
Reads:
11,08
